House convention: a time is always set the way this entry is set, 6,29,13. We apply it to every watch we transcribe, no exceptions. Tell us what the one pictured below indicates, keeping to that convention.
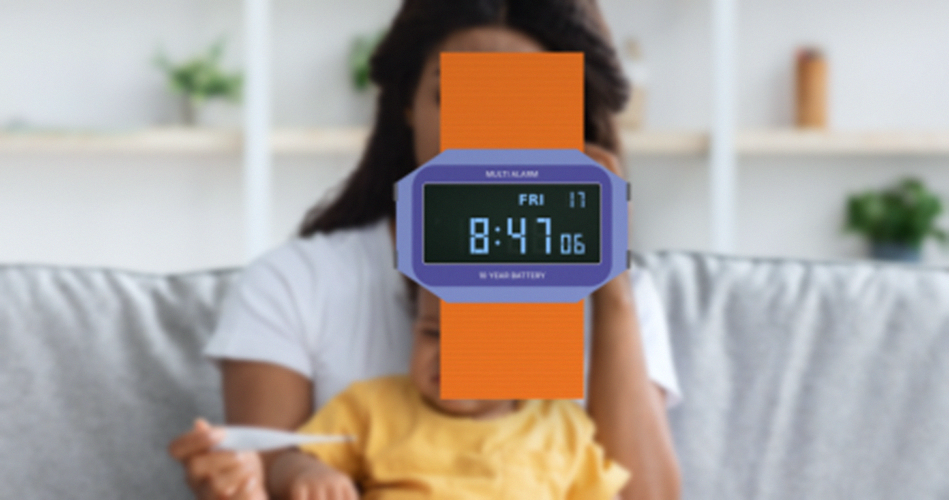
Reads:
8,47,06
